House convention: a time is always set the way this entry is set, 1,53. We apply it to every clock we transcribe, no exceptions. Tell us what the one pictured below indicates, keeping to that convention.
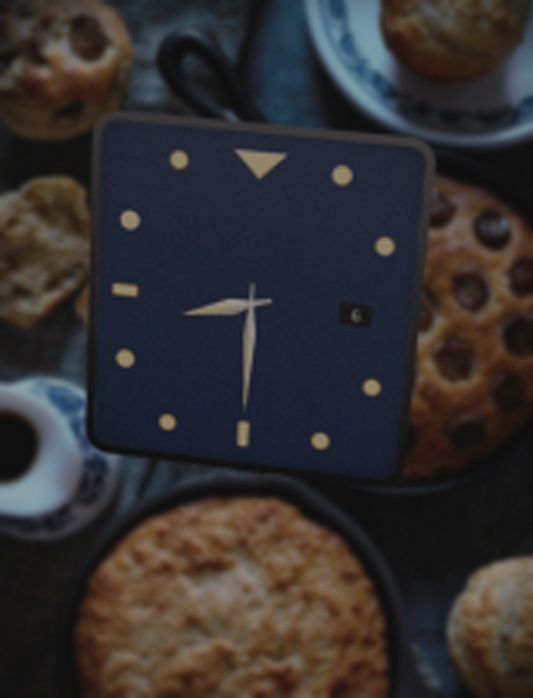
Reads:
8,30
